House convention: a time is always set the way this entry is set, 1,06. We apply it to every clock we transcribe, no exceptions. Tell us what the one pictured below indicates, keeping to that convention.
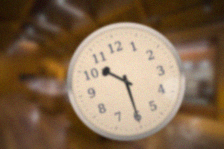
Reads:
10,30
